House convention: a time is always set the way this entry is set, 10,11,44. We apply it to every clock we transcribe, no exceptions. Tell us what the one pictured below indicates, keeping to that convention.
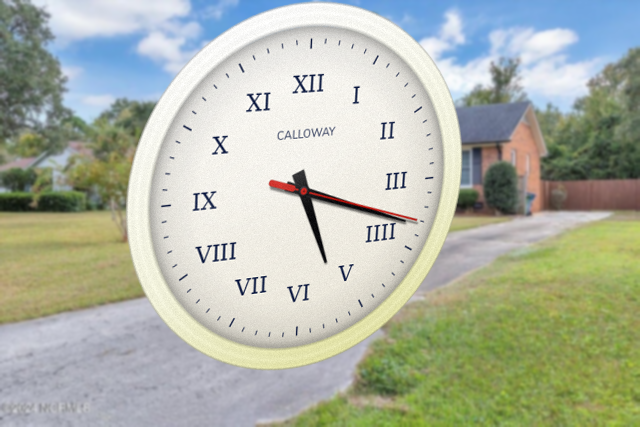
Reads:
5,18,18
